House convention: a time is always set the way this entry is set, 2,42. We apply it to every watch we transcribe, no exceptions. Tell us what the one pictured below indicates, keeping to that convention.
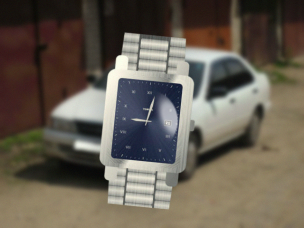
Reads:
9,02
